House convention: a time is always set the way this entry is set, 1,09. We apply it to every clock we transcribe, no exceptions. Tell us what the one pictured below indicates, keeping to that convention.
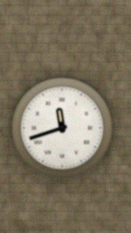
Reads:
11,42
